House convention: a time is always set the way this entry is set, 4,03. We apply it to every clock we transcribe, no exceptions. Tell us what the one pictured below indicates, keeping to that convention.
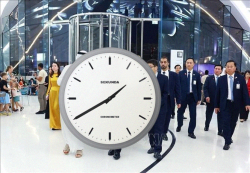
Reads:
1,40
